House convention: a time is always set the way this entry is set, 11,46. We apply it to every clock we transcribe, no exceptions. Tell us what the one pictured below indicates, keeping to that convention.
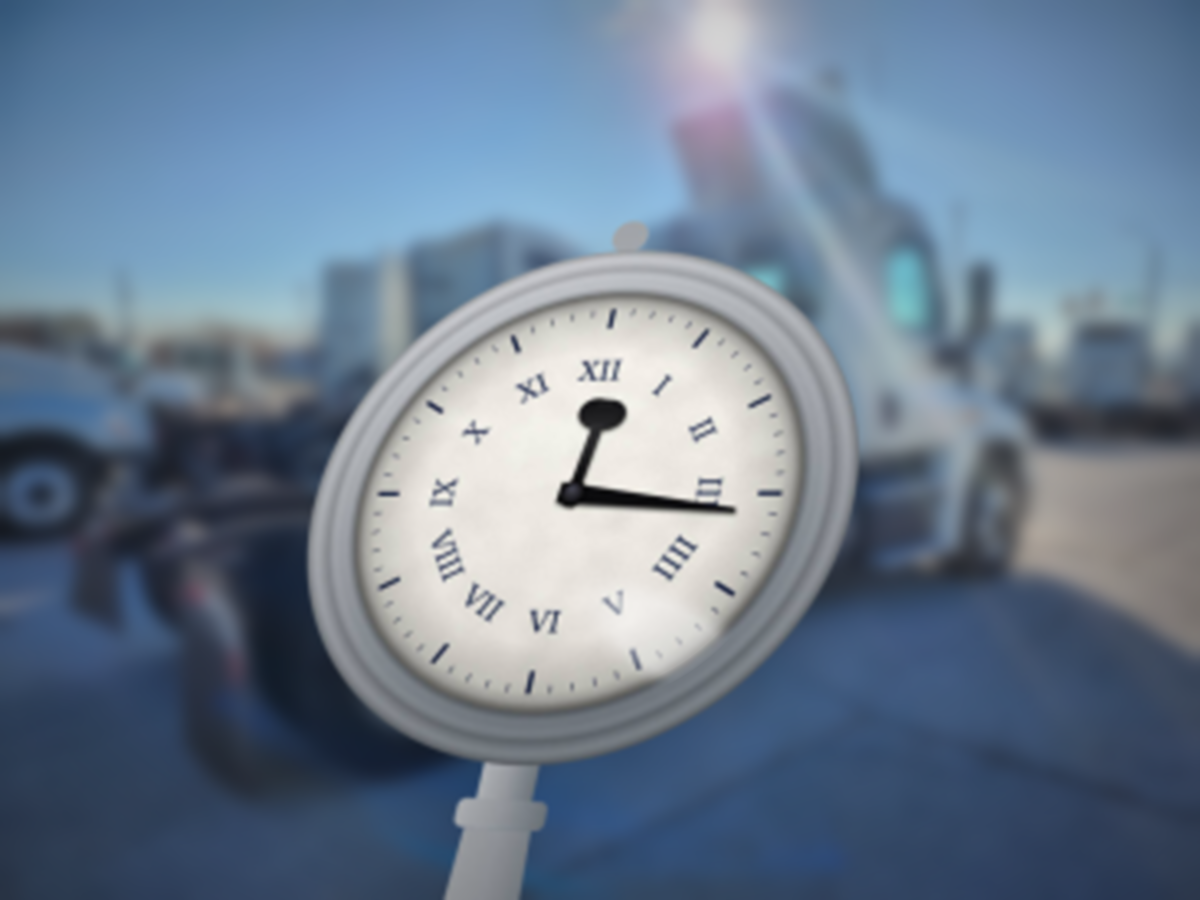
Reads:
12,16
